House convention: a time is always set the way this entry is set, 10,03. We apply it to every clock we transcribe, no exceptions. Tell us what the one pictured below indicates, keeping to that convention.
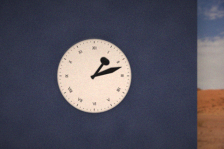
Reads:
1,12
